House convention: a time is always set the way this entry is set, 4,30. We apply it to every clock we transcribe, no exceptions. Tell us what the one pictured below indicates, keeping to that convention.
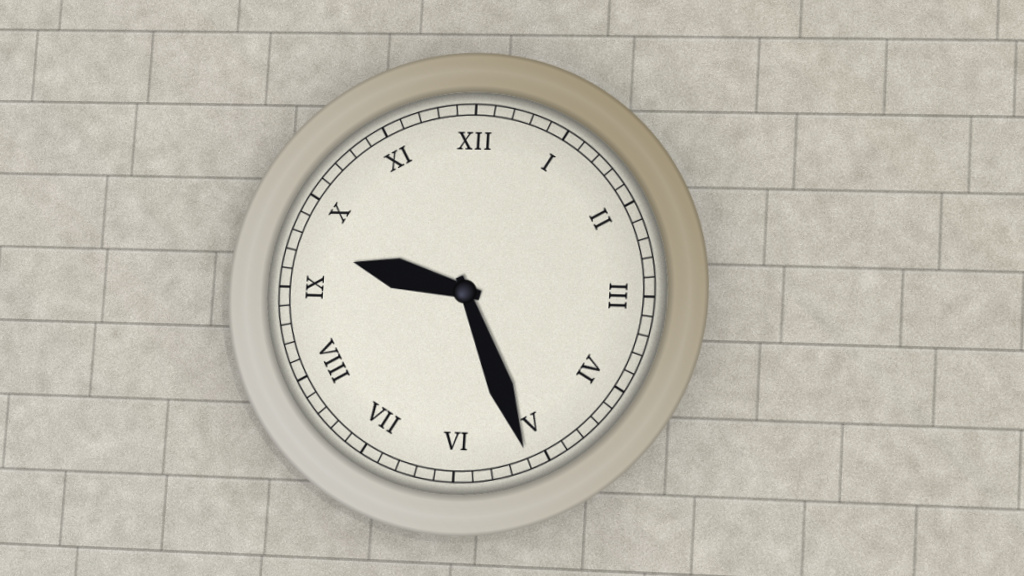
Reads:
9,26
